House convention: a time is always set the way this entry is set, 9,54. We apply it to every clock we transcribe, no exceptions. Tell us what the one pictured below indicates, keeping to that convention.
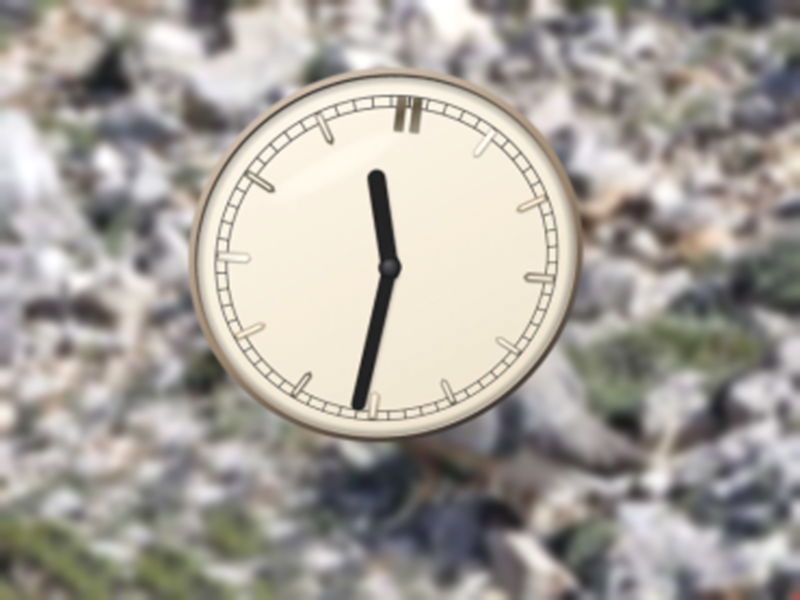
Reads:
11,31
